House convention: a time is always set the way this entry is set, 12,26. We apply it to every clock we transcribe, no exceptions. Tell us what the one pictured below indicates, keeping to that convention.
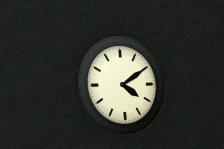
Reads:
4,10
